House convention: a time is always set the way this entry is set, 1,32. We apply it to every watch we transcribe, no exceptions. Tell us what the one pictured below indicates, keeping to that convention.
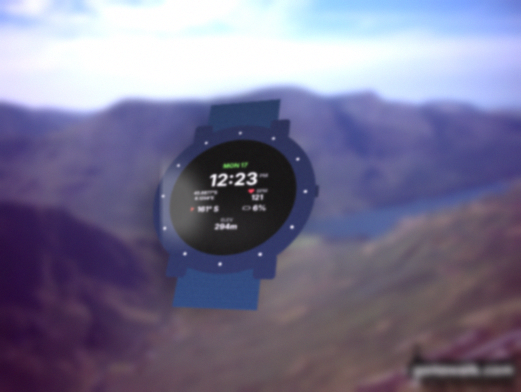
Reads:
12,23
